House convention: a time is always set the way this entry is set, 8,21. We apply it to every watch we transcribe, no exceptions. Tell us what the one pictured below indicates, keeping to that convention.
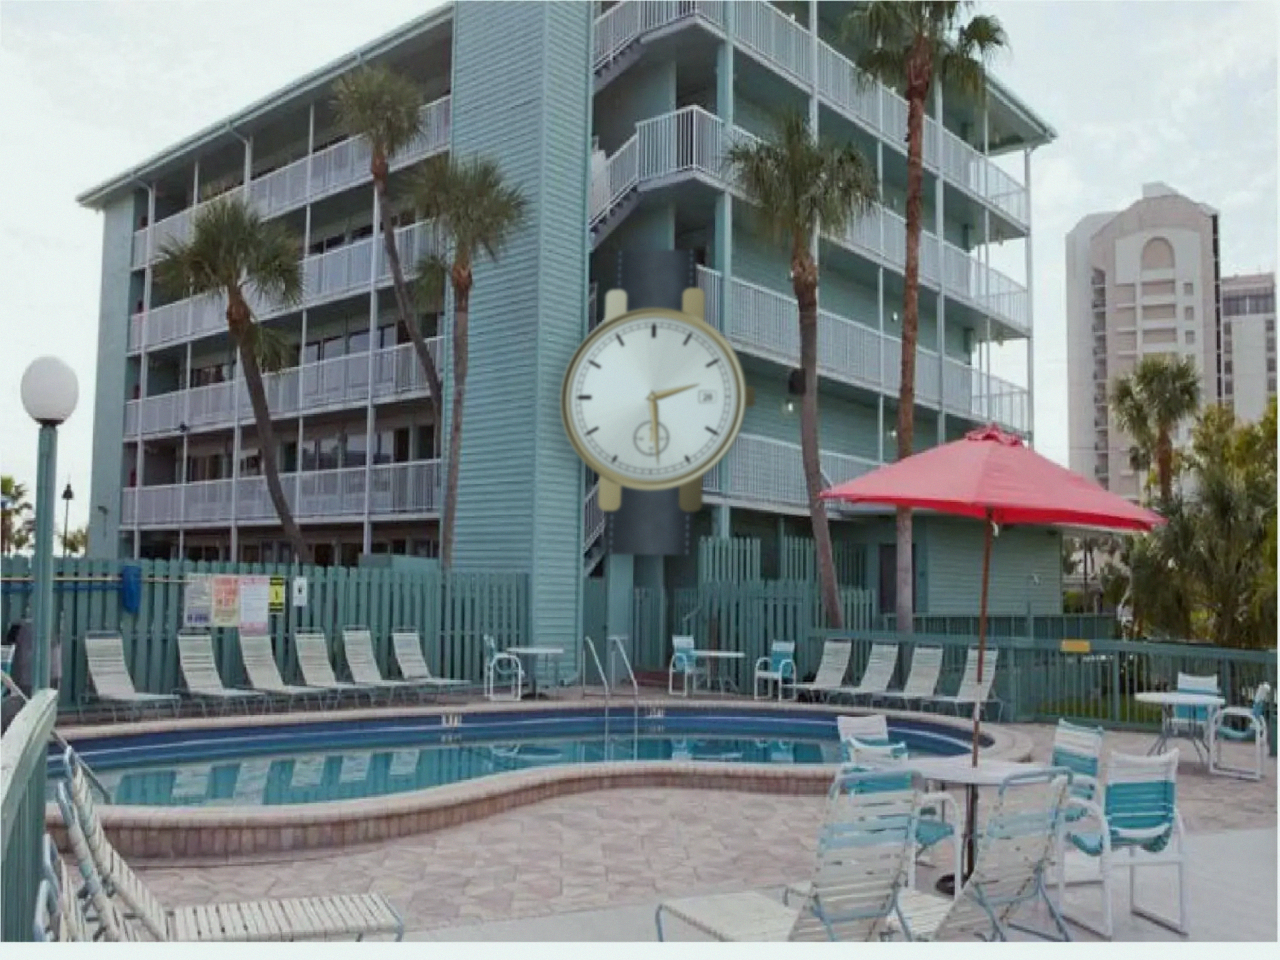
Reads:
2,29
